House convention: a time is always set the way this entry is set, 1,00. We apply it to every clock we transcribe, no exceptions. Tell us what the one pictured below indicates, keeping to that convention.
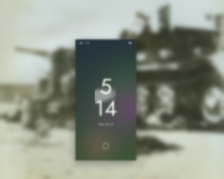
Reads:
5,14
